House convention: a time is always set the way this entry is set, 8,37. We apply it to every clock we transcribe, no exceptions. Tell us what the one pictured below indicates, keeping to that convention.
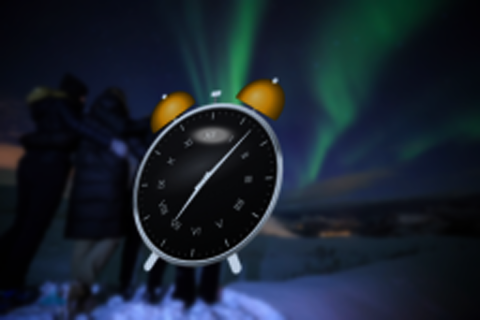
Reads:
7,07
